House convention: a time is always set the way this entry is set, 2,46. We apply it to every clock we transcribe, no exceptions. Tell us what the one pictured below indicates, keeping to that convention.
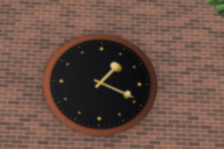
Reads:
1,19
